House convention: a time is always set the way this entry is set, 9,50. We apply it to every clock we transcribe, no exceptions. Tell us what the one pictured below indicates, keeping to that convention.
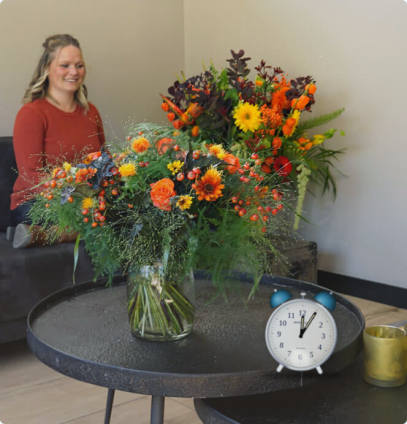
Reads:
12,05
